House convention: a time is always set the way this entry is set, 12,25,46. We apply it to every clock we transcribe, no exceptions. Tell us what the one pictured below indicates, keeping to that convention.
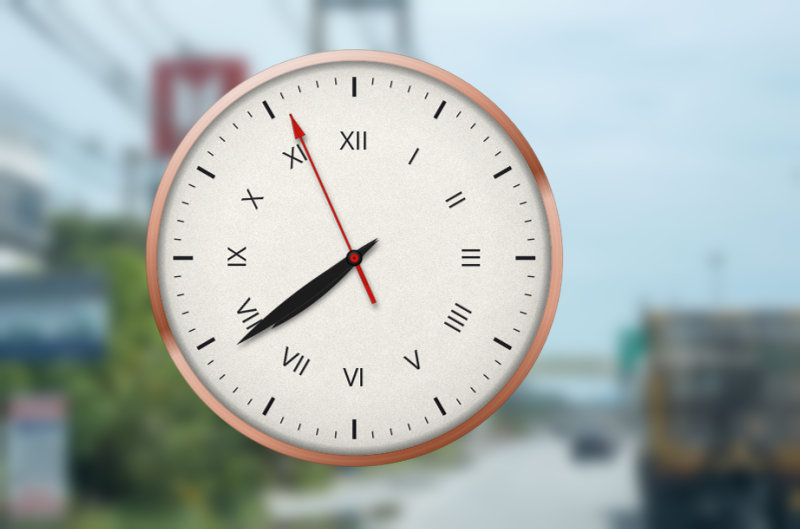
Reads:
7,38,56
